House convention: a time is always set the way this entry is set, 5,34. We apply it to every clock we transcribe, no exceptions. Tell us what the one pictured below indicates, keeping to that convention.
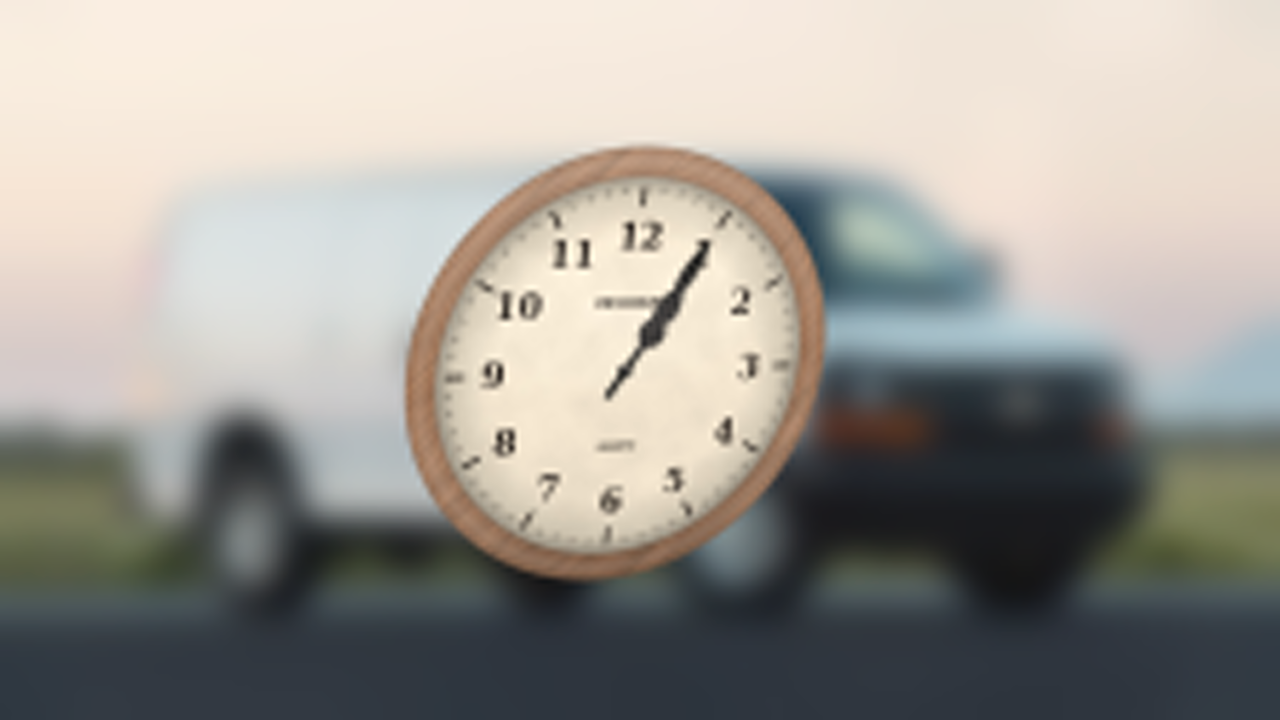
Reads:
1,05
